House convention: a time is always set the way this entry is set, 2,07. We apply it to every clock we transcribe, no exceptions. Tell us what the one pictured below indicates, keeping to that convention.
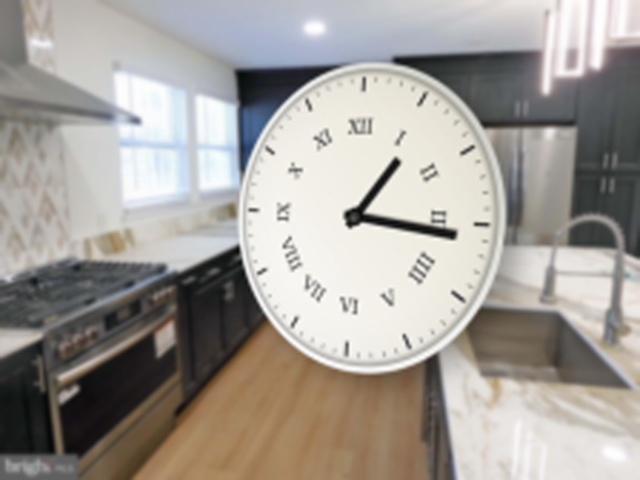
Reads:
1,16
